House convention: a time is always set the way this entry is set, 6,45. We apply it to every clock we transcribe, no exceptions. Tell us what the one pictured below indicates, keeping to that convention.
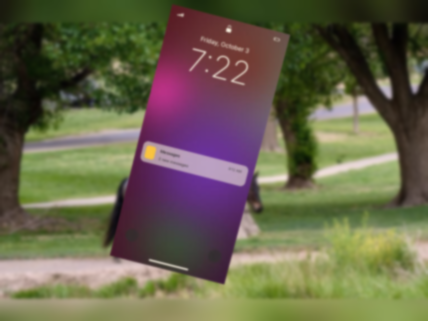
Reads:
7,22
